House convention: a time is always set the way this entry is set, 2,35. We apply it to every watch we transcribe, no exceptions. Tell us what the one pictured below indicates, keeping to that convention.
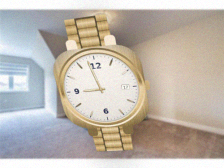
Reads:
8,58
